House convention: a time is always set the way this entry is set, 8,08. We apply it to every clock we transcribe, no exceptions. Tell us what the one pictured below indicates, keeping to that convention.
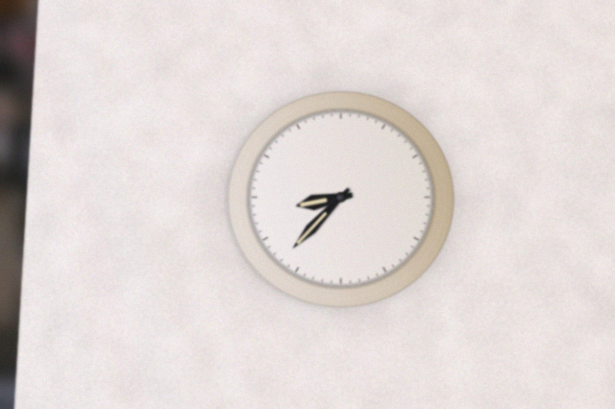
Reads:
8,37
